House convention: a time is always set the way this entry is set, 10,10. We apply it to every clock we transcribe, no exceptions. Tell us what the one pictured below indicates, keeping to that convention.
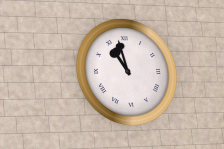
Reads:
10,58
